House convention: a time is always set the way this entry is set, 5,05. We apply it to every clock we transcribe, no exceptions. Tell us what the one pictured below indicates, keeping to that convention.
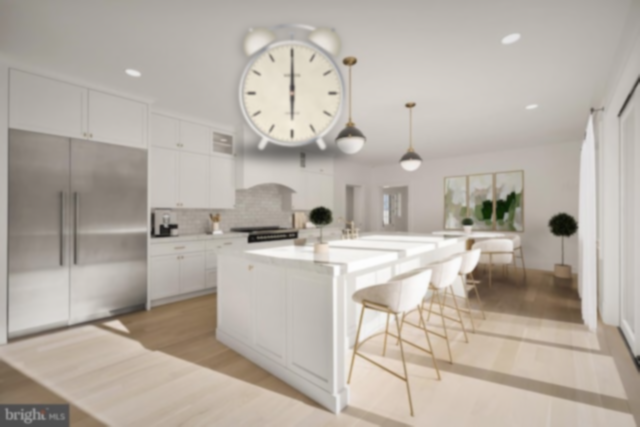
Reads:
6,00
